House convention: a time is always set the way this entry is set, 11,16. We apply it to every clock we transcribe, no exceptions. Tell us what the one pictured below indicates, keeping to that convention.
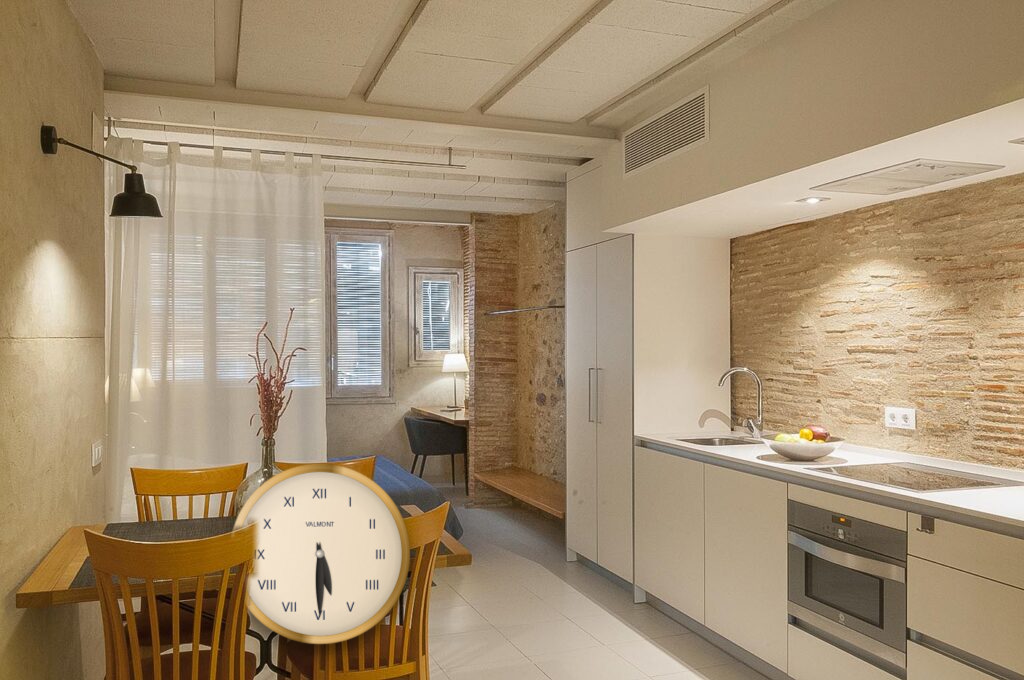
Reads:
5,30
